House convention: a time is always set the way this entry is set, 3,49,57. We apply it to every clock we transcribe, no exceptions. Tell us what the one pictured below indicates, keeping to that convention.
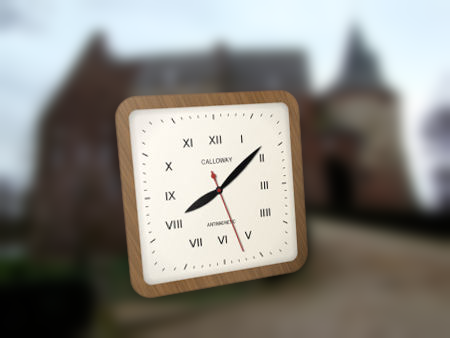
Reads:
8,08,27
